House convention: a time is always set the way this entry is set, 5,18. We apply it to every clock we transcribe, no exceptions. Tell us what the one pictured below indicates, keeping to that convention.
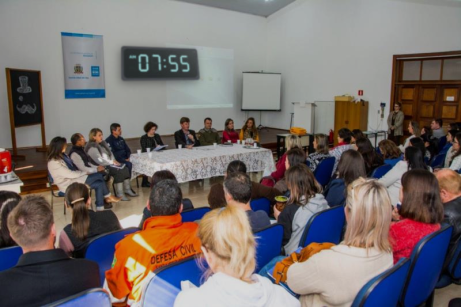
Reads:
7,55
